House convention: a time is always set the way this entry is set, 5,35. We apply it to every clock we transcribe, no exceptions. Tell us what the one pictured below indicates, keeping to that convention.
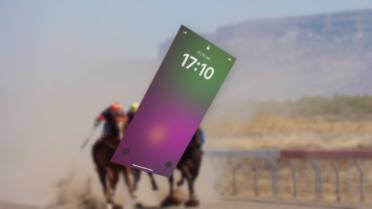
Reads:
17,10
